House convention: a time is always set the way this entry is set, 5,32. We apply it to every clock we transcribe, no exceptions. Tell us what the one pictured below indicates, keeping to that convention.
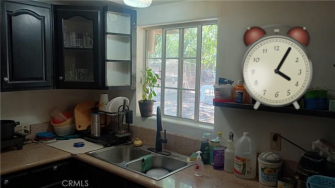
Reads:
4,05
